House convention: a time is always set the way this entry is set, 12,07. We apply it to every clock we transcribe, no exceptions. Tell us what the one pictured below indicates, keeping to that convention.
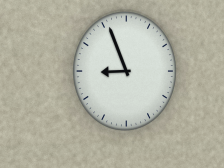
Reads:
8,56
